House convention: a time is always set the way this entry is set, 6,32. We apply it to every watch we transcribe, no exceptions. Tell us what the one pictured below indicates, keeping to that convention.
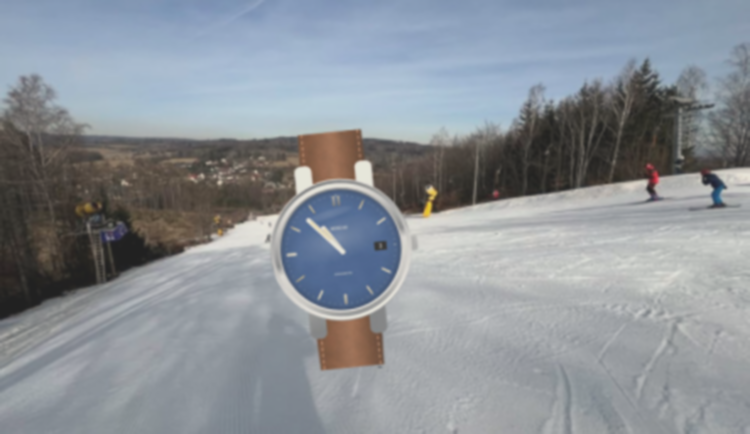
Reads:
10,53
